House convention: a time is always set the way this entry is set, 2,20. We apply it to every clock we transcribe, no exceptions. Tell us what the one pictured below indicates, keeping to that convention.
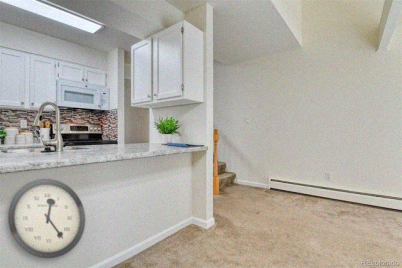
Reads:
12,24
